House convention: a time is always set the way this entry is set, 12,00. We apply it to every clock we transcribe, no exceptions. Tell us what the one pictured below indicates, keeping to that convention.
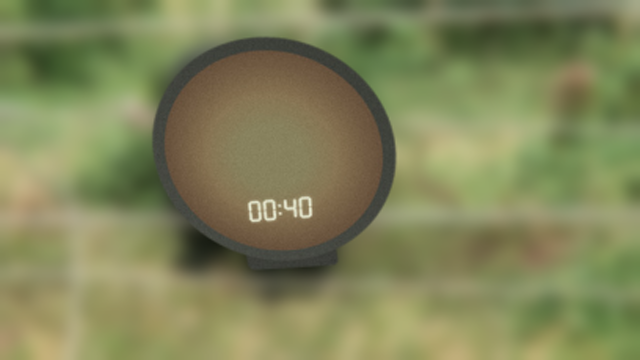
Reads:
0,40
